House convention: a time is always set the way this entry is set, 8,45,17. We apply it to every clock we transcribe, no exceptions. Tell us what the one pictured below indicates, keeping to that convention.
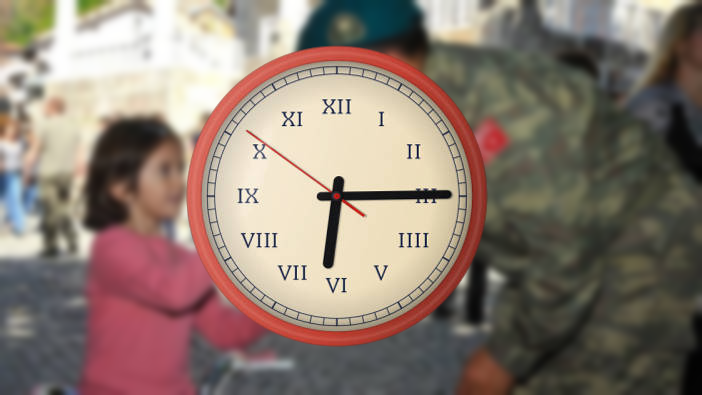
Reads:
6,14,51
